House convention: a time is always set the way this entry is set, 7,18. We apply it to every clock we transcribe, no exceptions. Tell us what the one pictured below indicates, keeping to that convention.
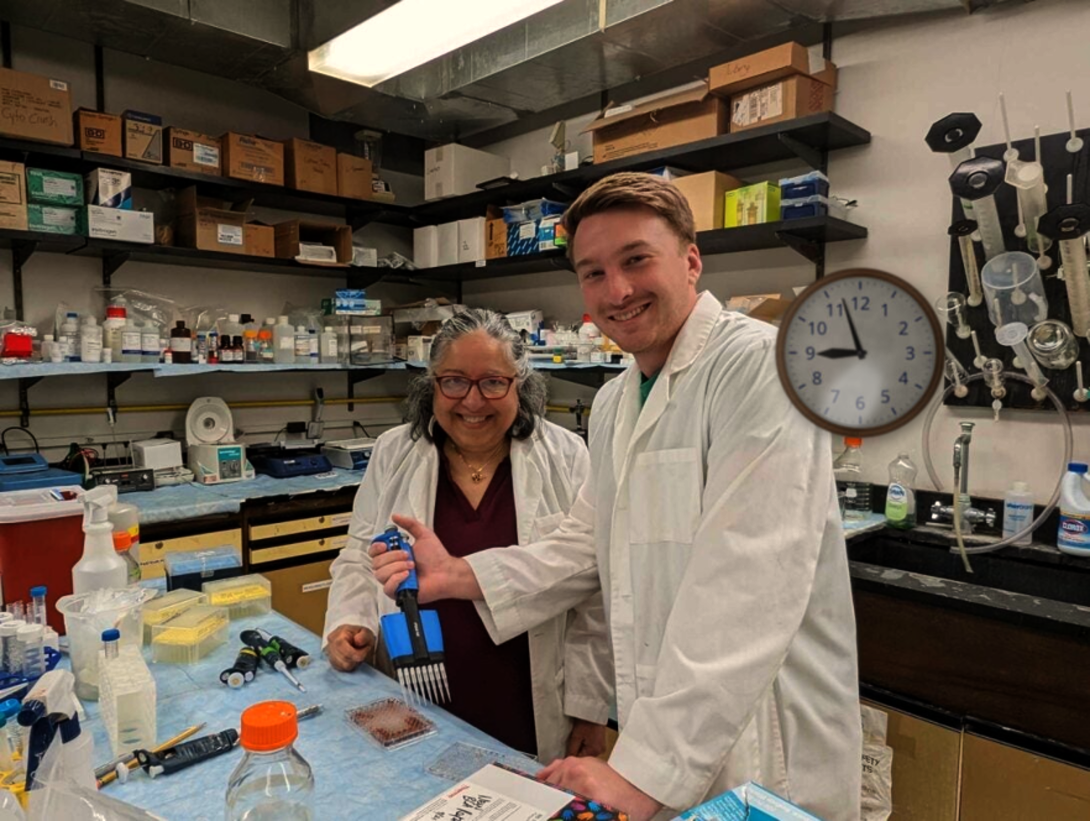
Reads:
8,57
